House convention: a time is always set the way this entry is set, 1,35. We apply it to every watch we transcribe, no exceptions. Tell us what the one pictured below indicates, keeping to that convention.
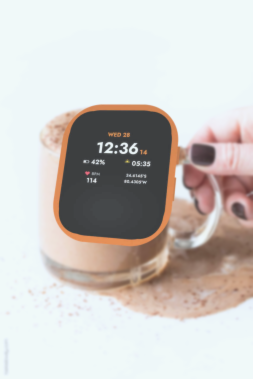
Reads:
12,36
